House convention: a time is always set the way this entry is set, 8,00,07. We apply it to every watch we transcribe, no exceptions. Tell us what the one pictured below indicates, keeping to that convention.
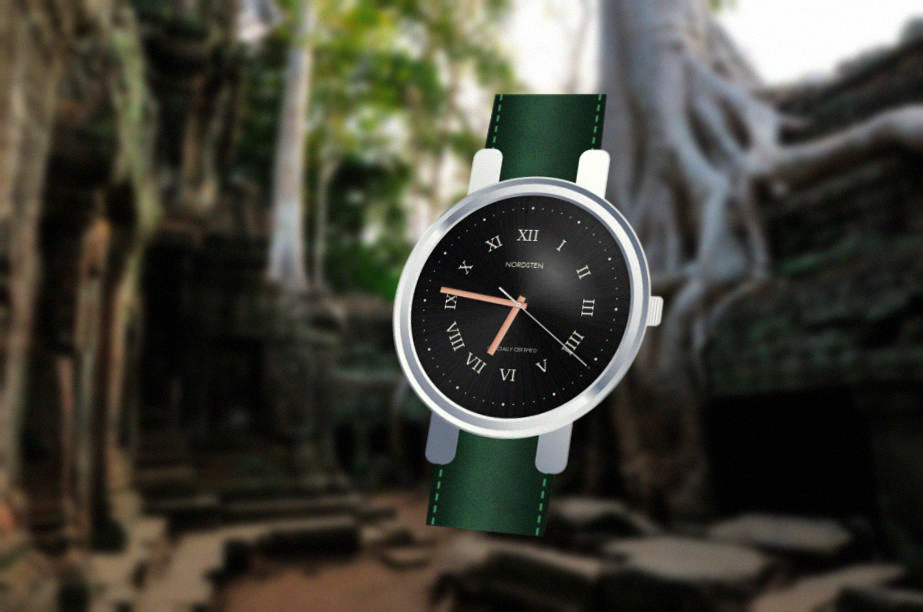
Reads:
6,46,21
